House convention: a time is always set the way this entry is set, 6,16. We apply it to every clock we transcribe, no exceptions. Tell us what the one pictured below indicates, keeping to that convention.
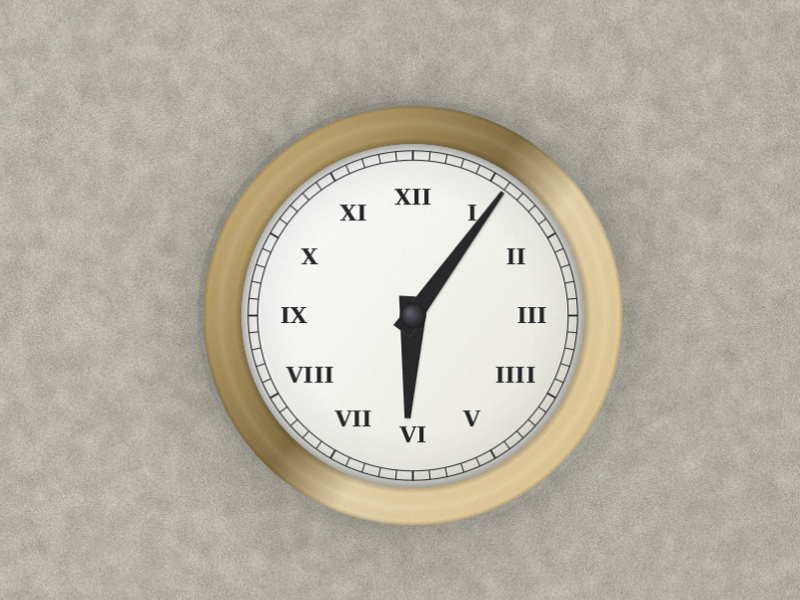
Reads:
6,06
